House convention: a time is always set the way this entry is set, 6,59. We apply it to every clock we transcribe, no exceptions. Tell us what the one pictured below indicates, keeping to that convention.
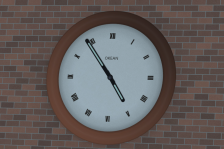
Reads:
4,54
